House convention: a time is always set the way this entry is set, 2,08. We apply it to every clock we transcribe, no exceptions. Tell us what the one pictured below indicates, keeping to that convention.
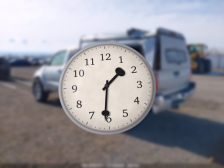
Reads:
1,31
